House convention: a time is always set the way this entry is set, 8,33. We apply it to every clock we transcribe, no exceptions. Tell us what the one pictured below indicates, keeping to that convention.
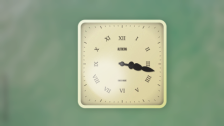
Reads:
3,17
